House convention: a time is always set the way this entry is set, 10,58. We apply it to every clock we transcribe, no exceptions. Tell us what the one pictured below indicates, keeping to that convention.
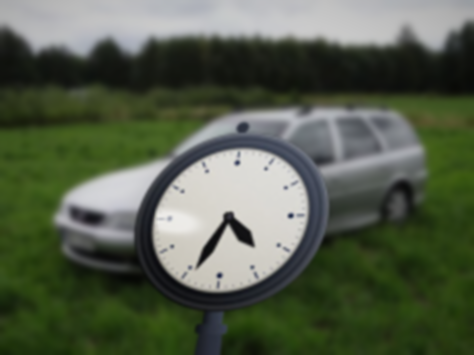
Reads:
4,34
